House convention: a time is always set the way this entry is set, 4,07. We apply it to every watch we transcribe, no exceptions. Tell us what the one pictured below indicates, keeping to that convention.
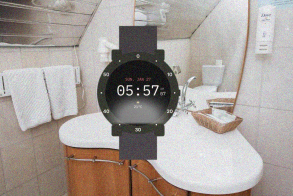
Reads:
5,57
